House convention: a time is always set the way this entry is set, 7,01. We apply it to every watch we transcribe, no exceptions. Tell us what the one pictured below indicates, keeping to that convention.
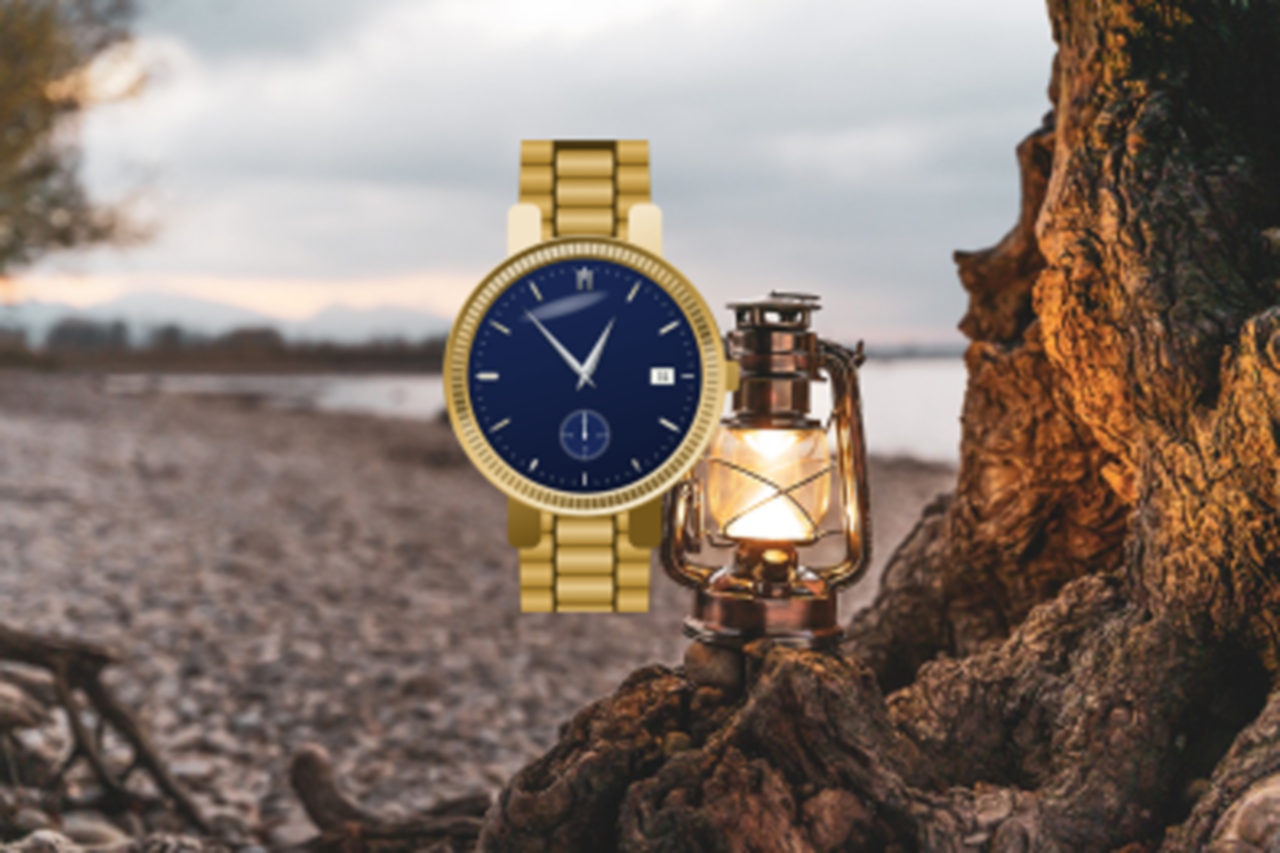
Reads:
12,53
